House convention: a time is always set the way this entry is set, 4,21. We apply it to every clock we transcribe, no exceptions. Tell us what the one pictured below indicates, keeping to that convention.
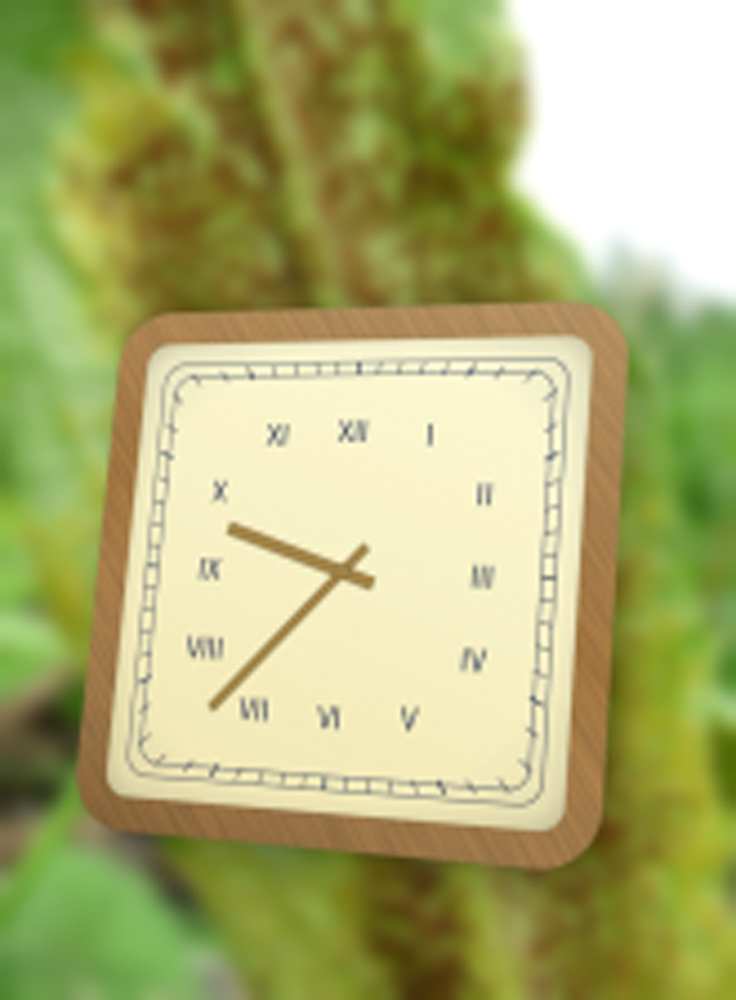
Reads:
9,37
